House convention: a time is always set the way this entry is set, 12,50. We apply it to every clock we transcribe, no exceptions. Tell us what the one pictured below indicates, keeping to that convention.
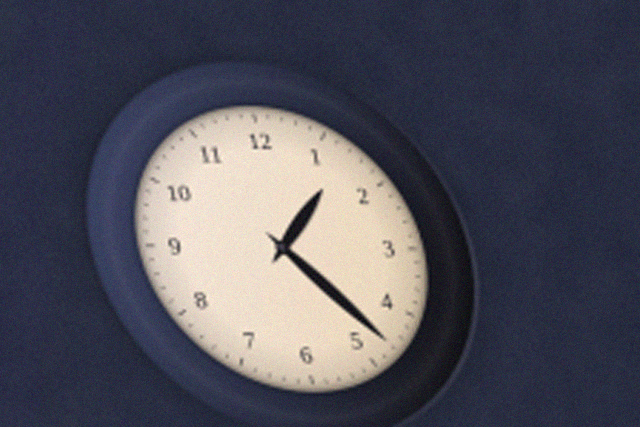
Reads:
1,23
